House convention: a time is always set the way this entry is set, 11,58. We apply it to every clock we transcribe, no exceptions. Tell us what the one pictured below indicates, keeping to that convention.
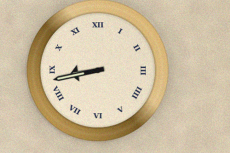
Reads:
8,43
